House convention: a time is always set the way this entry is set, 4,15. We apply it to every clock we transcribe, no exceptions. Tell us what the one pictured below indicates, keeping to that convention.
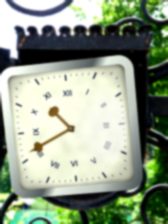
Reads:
10,41
